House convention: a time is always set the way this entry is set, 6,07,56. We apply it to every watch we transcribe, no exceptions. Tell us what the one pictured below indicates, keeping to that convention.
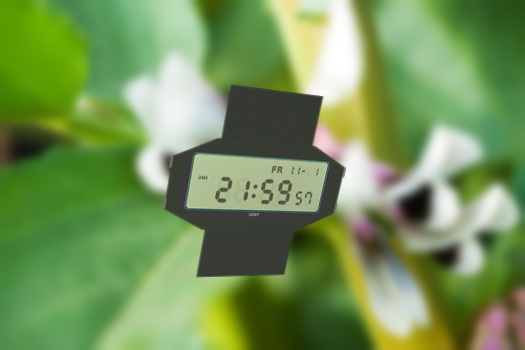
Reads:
21,59,57
